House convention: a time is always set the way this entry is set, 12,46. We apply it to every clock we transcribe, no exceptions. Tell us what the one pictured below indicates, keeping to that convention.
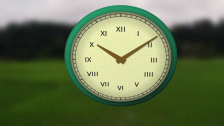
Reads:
10,09
